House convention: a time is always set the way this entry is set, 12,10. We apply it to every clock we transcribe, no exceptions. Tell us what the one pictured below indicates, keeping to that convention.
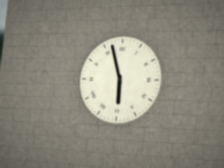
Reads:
5,57
